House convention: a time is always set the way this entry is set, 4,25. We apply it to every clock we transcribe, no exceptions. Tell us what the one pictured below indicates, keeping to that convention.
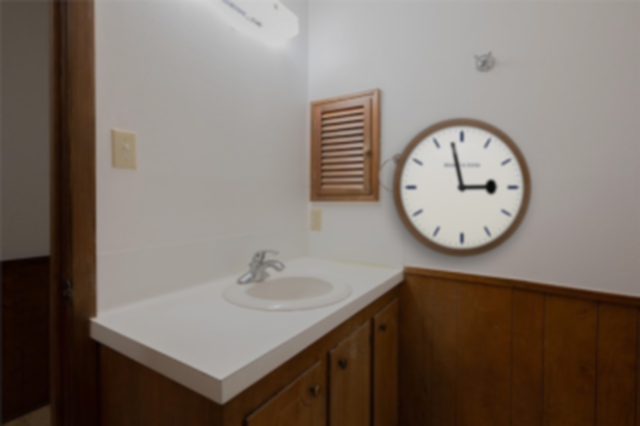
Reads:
2,58
